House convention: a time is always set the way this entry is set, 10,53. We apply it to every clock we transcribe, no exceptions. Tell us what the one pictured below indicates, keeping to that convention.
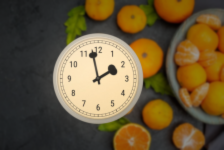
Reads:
1,58
